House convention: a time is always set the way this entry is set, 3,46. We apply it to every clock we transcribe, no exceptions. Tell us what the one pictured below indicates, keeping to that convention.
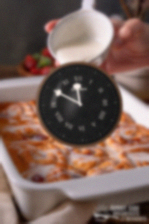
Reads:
11,50
